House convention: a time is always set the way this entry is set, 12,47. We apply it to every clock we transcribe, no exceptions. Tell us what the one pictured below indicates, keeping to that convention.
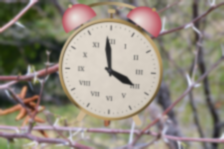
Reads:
3,59
